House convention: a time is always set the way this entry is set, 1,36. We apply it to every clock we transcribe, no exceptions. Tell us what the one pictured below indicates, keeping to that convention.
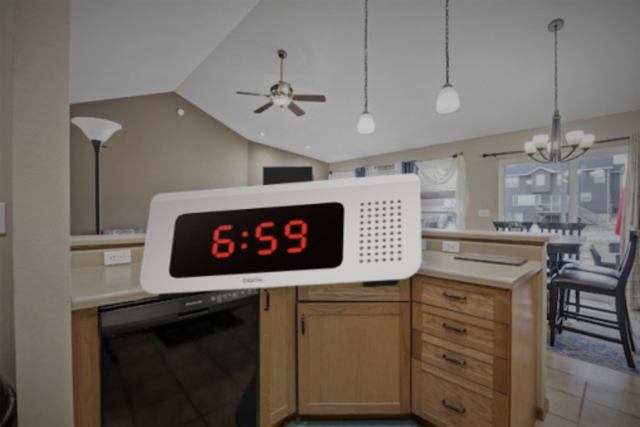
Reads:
6,59
